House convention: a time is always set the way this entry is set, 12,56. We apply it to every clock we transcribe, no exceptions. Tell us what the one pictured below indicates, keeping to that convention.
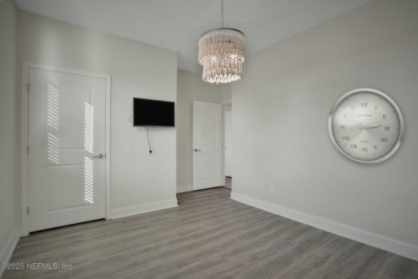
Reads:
2,38
